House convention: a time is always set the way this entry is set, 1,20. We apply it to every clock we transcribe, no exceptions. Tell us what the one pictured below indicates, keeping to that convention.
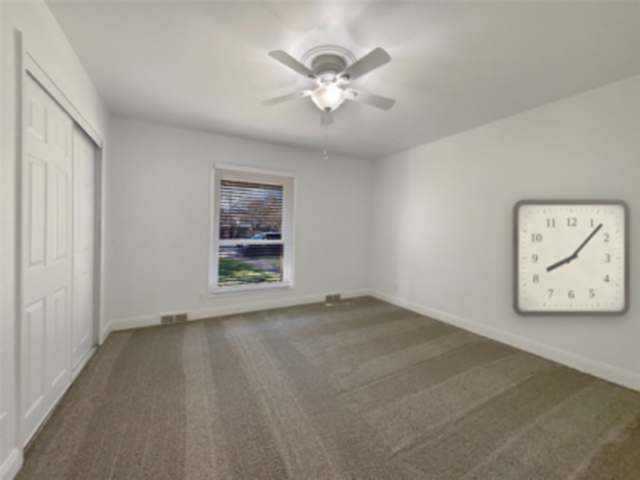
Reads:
8,07
